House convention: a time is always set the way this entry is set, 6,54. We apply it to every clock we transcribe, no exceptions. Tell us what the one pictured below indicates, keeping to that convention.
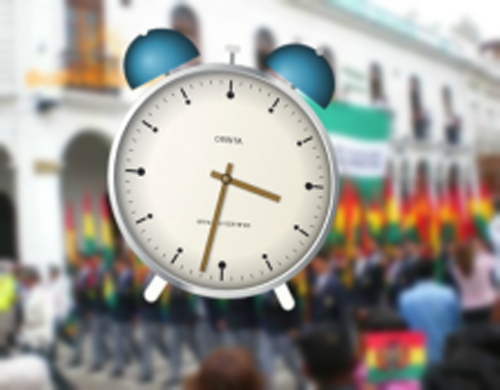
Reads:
3,32
